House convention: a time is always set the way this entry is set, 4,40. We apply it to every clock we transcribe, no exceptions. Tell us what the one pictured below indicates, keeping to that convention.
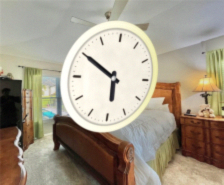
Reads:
5,50
